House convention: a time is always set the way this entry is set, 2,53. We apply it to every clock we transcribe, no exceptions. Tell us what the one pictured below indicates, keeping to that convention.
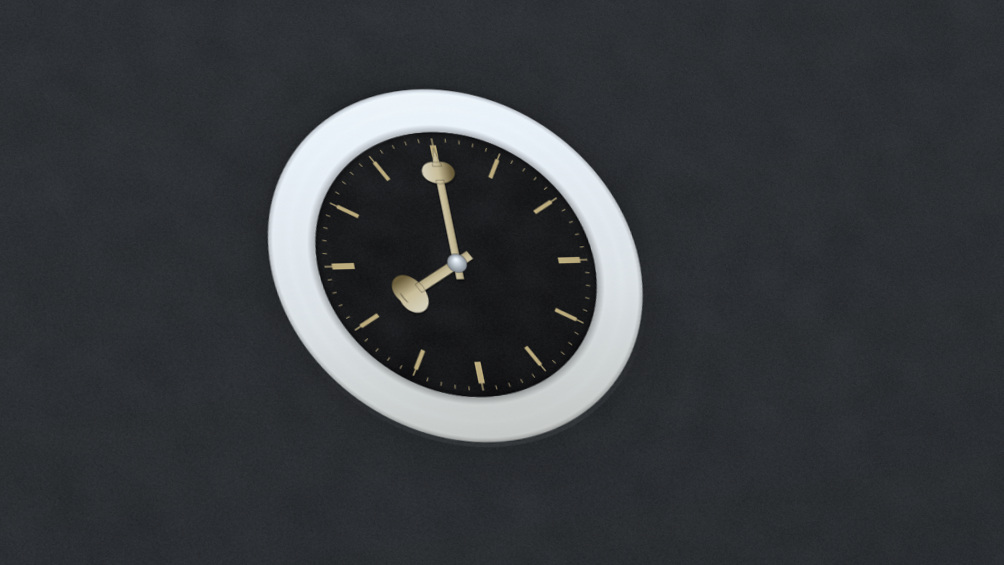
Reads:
8,00
